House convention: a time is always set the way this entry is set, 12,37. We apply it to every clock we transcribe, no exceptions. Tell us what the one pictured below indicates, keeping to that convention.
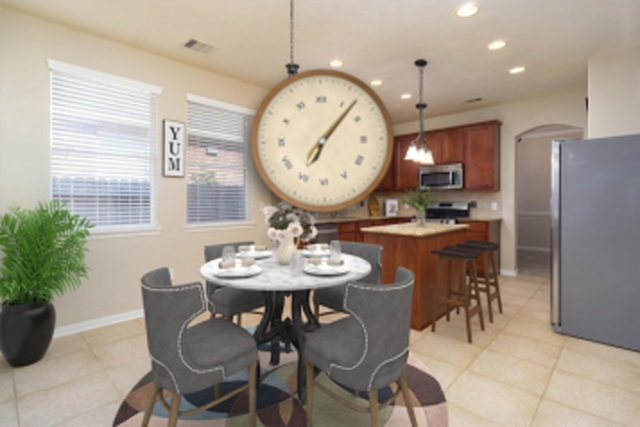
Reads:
7,07
